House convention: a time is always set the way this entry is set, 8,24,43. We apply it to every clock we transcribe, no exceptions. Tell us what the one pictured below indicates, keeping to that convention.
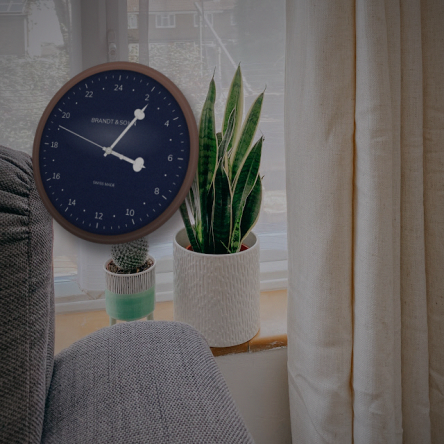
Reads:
7,05,48
